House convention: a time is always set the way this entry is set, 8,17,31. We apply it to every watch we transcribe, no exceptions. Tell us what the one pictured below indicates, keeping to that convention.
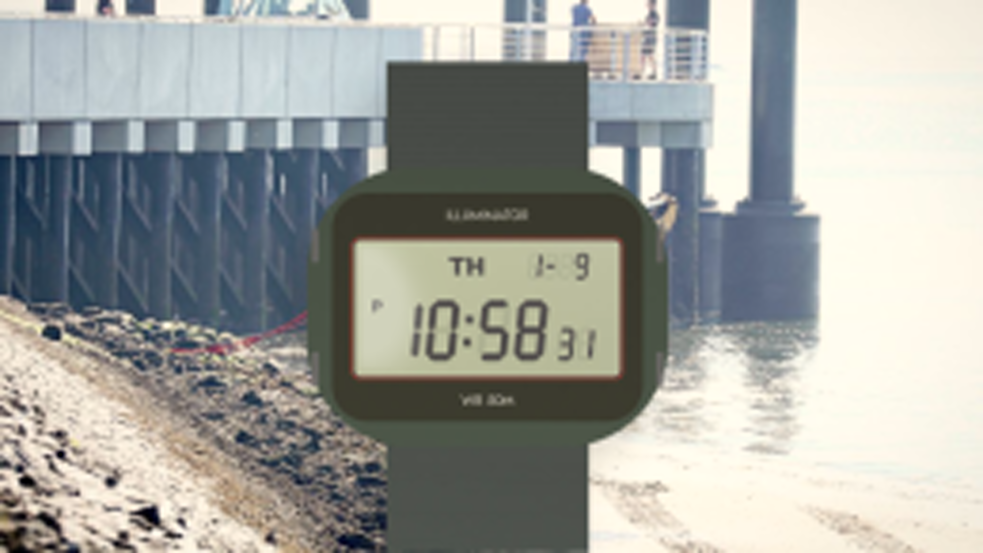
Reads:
10,58,31
